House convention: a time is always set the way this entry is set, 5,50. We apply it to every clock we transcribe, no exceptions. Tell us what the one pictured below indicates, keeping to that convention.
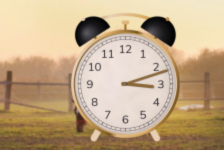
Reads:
3,12
